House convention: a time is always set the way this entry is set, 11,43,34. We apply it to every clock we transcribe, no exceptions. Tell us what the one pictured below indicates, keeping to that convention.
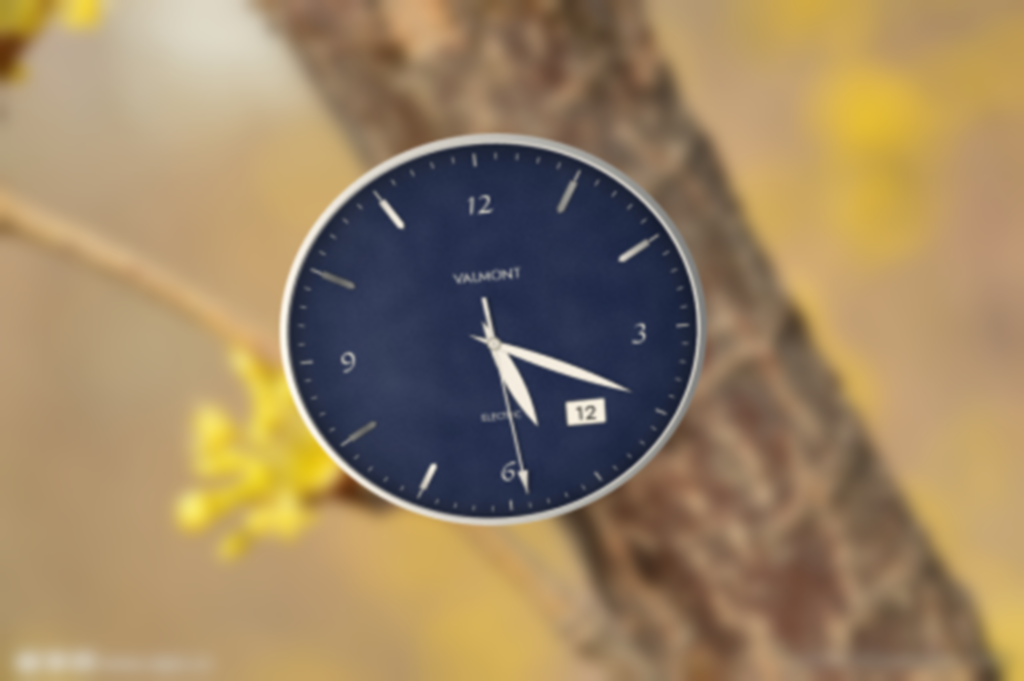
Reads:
5,19,29
